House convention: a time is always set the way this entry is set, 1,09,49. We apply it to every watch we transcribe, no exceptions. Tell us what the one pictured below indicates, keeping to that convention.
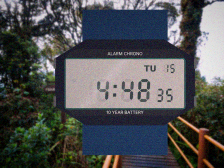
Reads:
4,48,35
